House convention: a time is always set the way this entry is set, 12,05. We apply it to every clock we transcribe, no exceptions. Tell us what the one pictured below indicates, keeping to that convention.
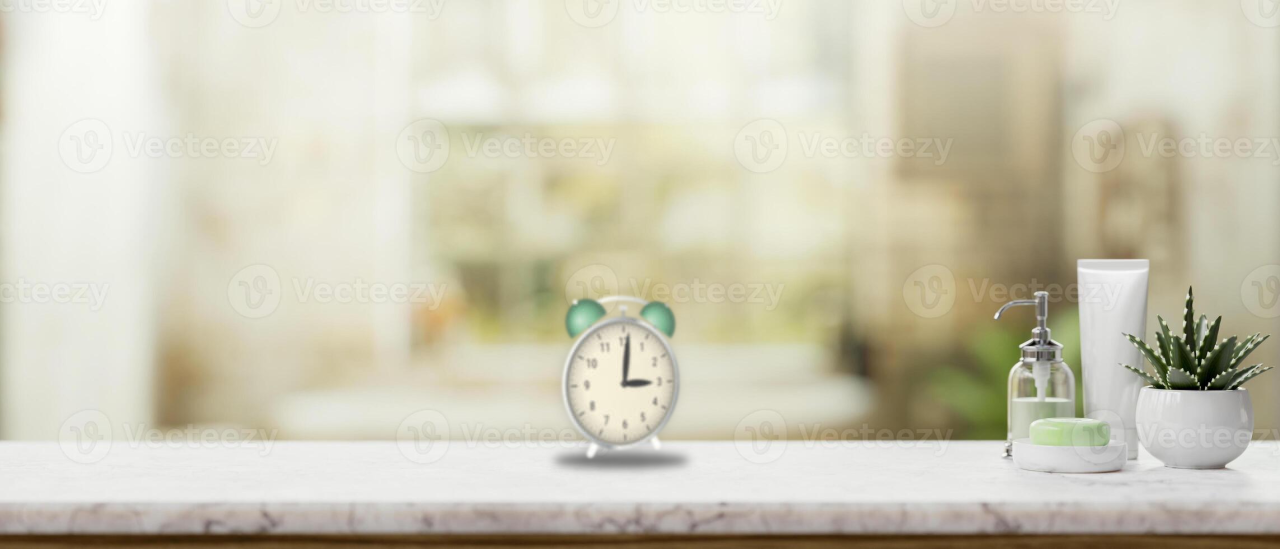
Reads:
3,01
